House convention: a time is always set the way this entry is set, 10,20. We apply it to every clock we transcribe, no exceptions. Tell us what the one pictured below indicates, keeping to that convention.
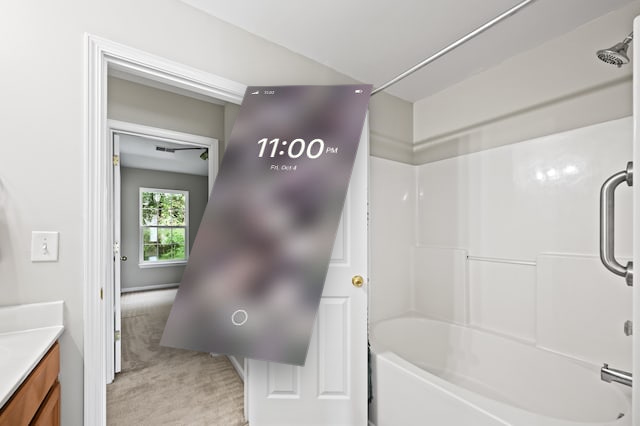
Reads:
11,00
